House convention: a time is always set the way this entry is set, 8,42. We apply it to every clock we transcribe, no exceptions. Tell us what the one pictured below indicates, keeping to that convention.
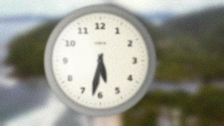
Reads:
5,32
